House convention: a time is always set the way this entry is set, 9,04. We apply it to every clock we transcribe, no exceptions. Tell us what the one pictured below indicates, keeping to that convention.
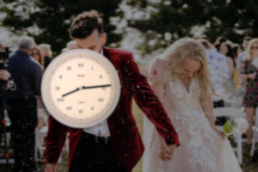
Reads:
8,14
